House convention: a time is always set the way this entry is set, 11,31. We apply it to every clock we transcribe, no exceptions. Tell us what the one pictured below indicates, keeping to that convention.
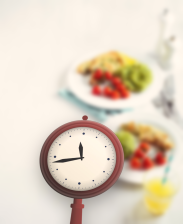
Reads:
11,43
